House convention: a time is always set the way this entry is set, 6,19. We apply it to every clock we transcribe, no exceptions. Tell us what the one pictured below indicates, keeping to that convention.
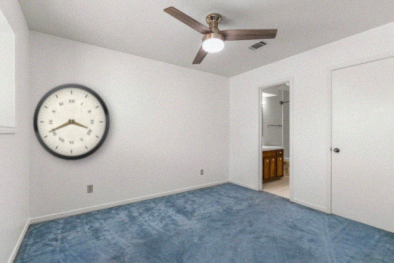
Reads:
3,41
